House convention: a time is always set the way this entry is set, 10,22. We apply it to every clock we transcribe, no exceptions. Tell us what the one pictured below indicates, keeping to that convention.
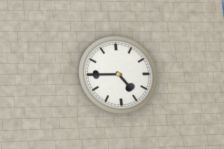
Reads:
4,45
